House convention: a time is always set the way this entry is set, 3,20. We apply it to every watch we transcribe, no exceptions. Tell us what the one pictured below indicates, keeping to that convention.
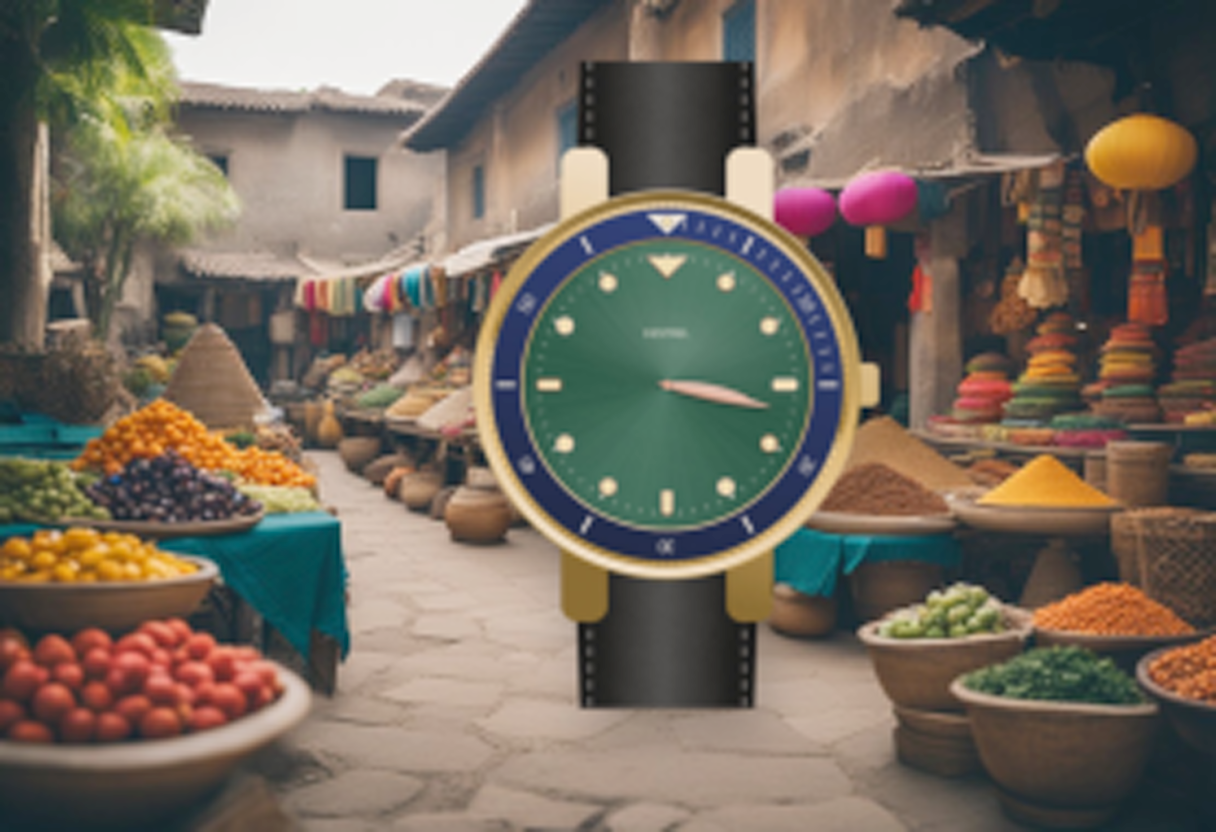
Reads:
3,17
